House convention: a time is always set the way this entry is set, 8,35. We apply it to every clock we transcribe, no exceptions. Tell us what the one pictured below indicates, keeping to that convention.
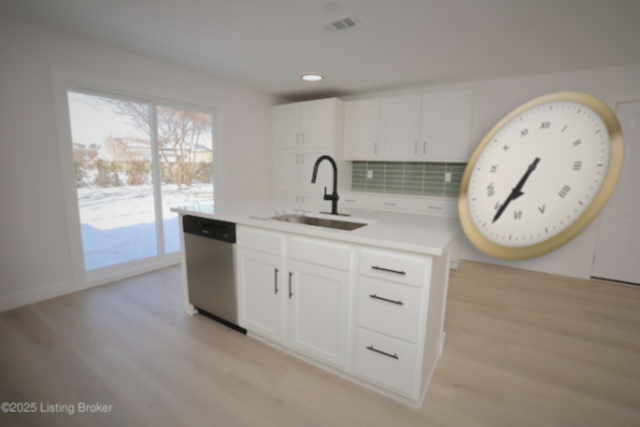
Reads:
6,34
